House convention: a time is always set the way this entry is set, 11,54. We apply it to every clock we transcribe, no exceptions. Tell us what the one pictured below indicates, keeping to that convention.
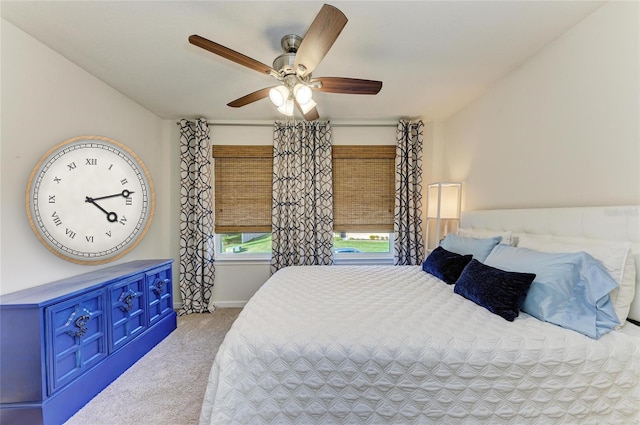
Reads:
4,13
